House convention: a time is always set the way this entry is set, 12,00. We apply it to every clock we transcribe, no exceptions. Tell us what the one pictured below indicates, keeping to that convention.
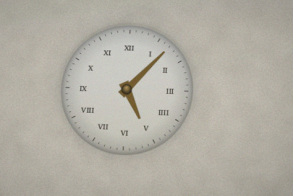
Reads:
5,07
